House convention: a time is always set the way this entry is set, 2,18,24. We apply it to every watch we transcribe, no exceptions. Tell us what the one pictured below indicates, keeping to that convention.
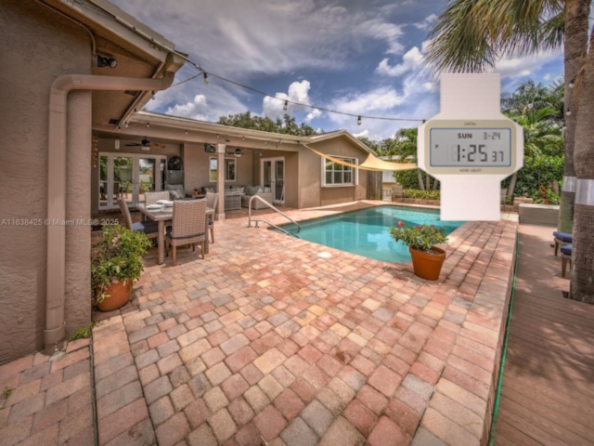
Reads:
1,25,37
